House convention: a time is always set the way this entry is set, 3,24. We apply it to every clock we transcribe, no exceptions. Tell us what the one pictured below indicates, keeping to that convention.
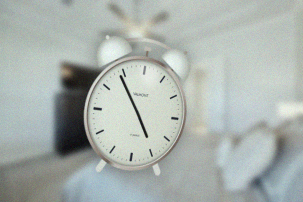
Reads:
4,54
